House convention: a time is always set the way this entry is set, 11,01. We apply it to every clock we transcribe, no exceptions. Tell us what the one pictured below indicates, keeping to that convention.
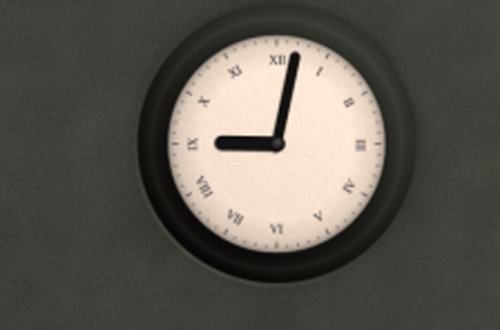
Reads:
9,02
